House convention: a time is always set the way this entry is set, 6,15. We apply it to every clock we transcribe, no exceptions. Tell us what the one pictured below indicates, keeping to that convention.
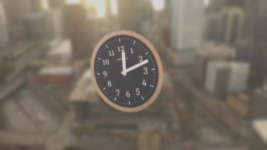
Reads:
12,12
